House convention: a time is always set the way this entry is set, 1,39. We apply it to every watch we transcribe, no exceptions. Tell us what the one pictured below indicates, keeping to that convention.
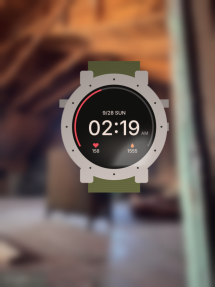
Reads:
2,19
